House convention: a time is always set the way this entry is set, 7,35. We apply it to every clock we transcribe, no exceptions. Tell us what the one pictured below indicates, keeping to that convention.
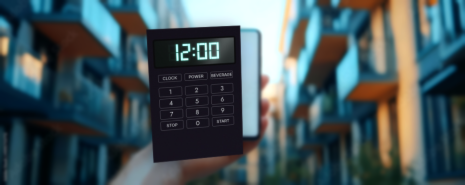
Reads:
12,00
